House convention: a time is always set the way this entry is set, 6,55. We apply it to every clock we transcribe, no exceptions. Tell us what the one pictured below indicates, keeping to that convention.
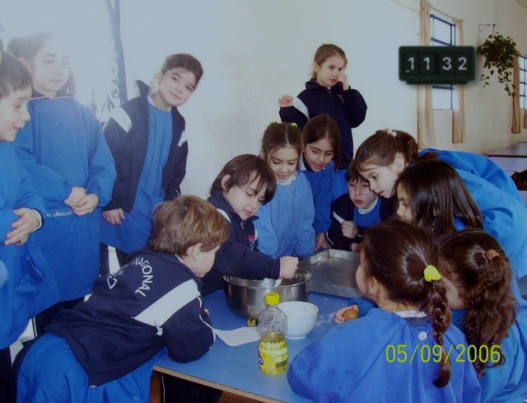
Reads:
11,32
